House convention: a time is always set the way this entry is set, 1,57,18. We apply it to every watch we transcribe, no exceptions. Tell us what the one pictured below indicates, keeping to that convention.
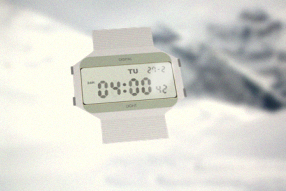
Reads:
4,00,42
